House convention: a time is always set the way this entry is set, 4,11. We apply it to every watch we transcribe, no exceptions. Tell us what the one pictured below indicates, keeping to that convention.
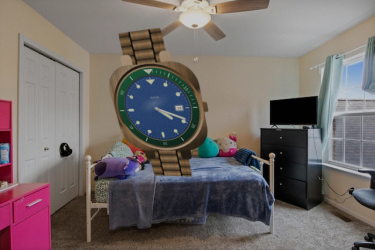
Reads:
4,19
